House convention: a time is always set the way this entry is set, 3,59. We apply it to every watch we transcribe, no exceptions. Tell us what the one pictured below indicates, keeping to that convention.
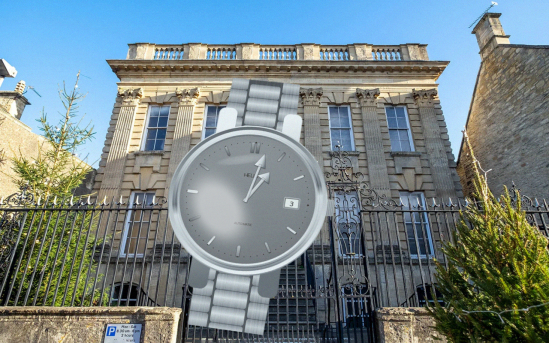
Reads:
1,02
